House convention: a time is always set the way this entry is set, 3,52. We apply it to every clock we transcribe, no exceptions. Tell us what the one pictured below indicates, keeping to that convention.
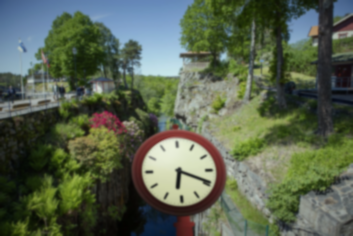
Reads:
6,19
